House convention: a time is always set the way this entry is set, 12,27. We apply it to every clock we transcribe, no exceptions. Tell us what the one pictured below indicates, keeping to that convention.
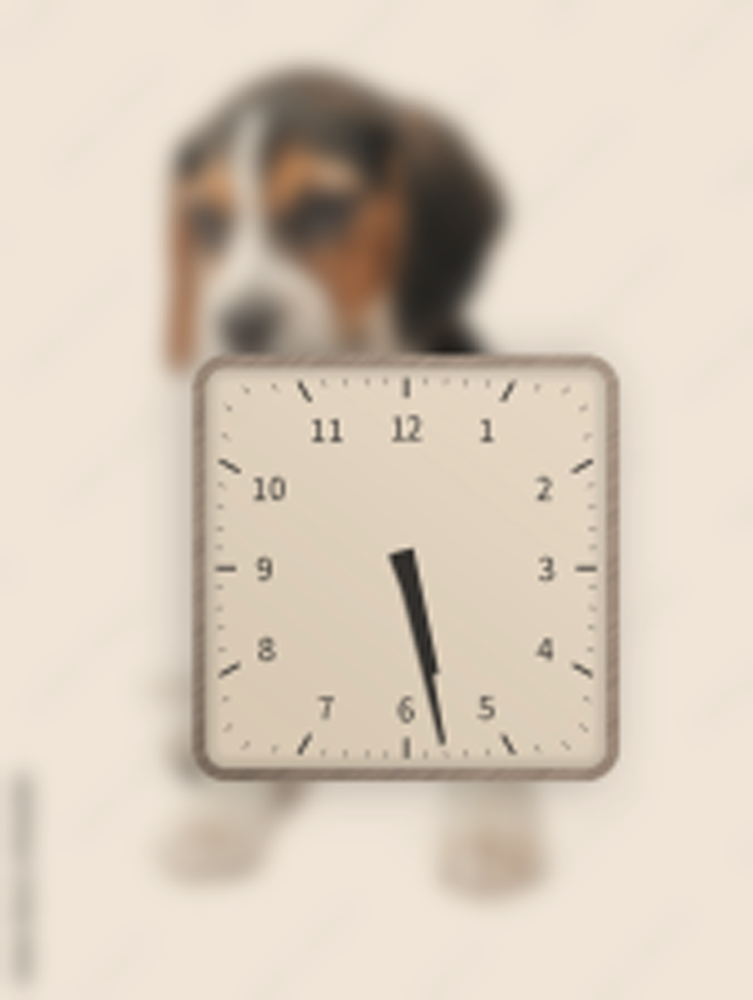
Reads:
5,28
